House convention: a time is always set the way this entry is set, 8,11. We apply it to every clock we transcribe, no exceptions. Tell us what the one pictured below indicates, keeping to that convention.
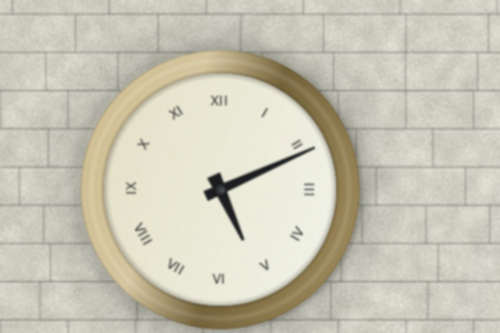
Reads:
5,11
